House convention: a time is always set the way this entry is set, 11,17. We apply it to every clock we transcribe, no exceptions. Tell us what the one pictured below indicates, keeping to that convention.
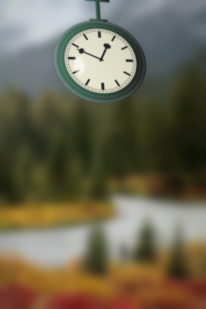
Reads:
12,49
